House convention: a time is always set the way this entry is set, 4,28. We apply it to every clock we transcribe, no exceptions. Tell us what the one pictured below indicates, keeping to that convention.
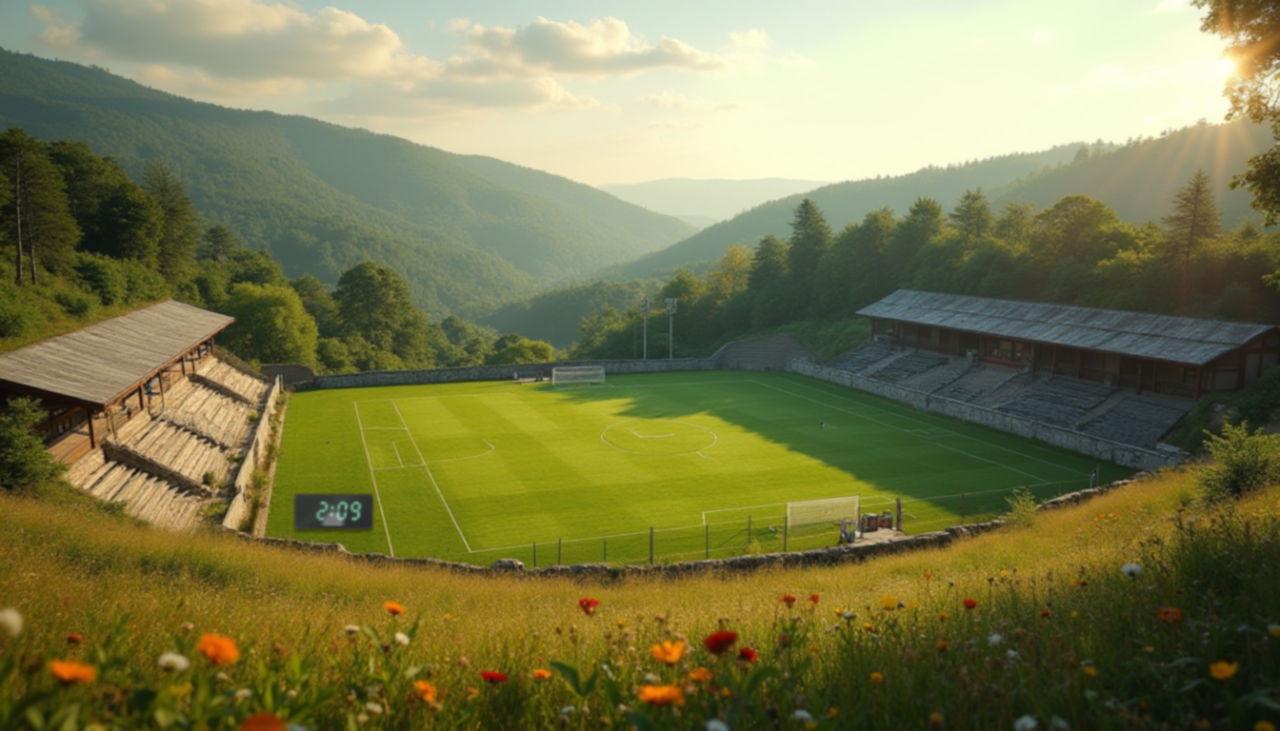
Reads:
2,09
